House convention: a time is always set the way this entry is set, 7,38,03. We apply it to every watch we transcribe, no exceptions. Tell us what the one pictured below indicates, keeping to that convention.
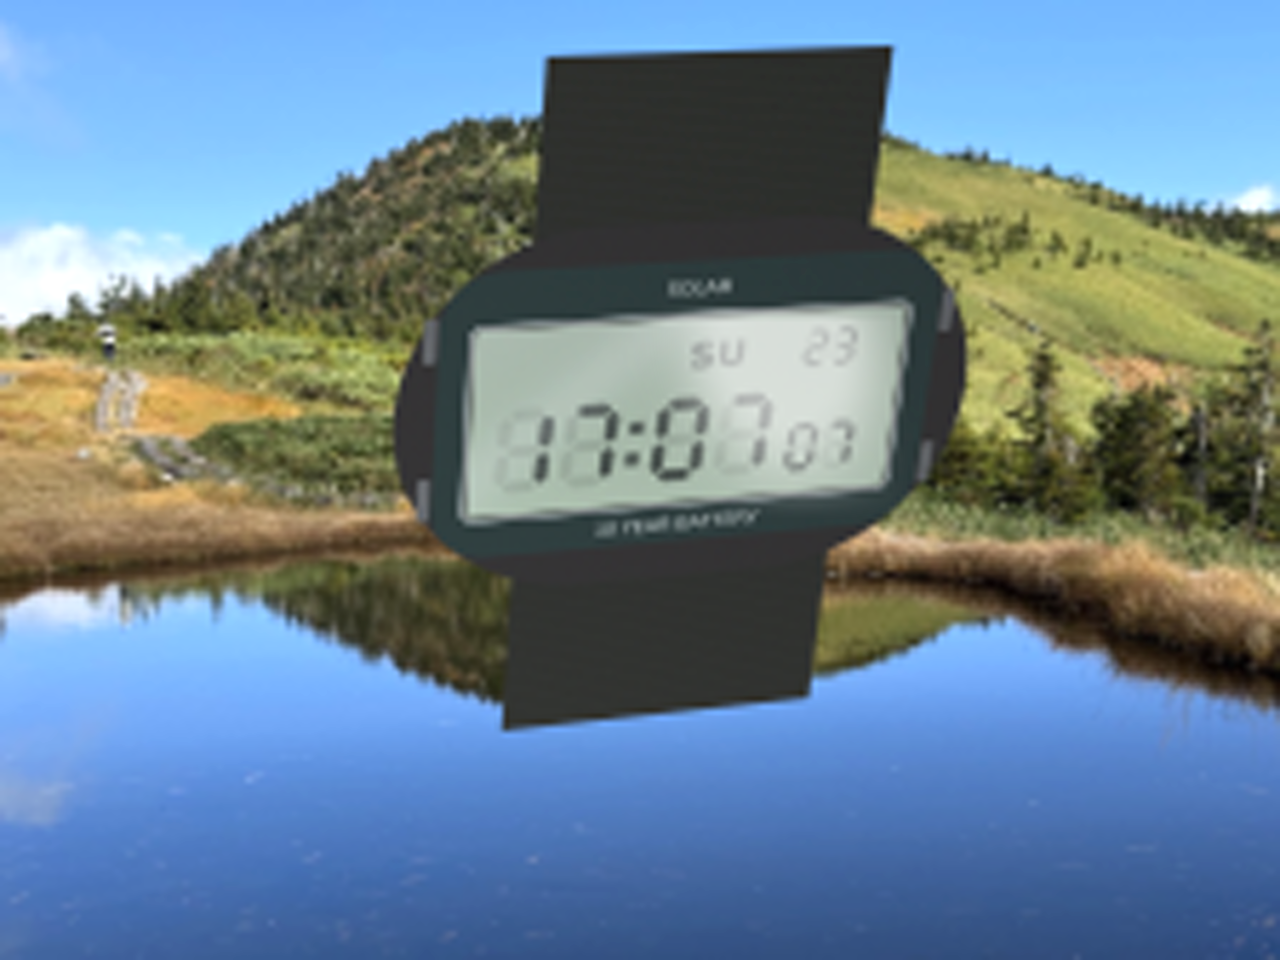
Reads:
17,07,07
